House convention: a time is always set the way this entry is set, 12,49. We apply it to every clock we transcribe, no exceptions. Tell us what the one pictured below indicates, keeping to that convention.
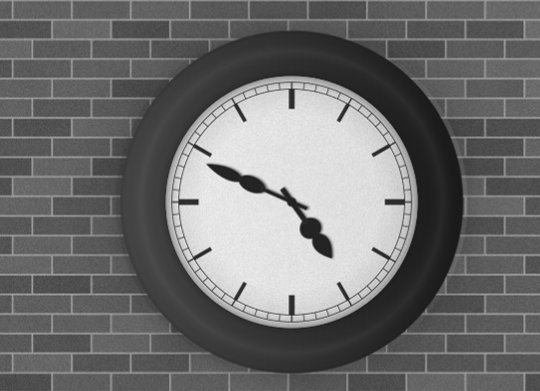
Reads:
4,49
